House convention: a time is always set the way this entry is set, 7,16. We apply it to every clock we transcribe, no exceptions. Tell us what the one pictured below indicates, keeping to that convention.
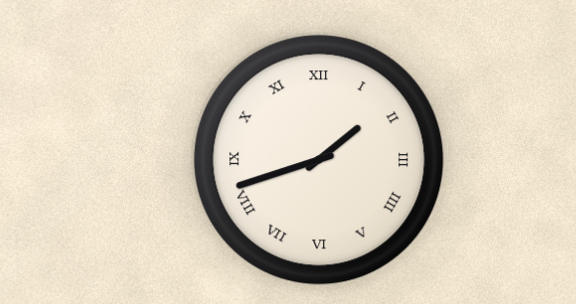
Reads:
1,42
